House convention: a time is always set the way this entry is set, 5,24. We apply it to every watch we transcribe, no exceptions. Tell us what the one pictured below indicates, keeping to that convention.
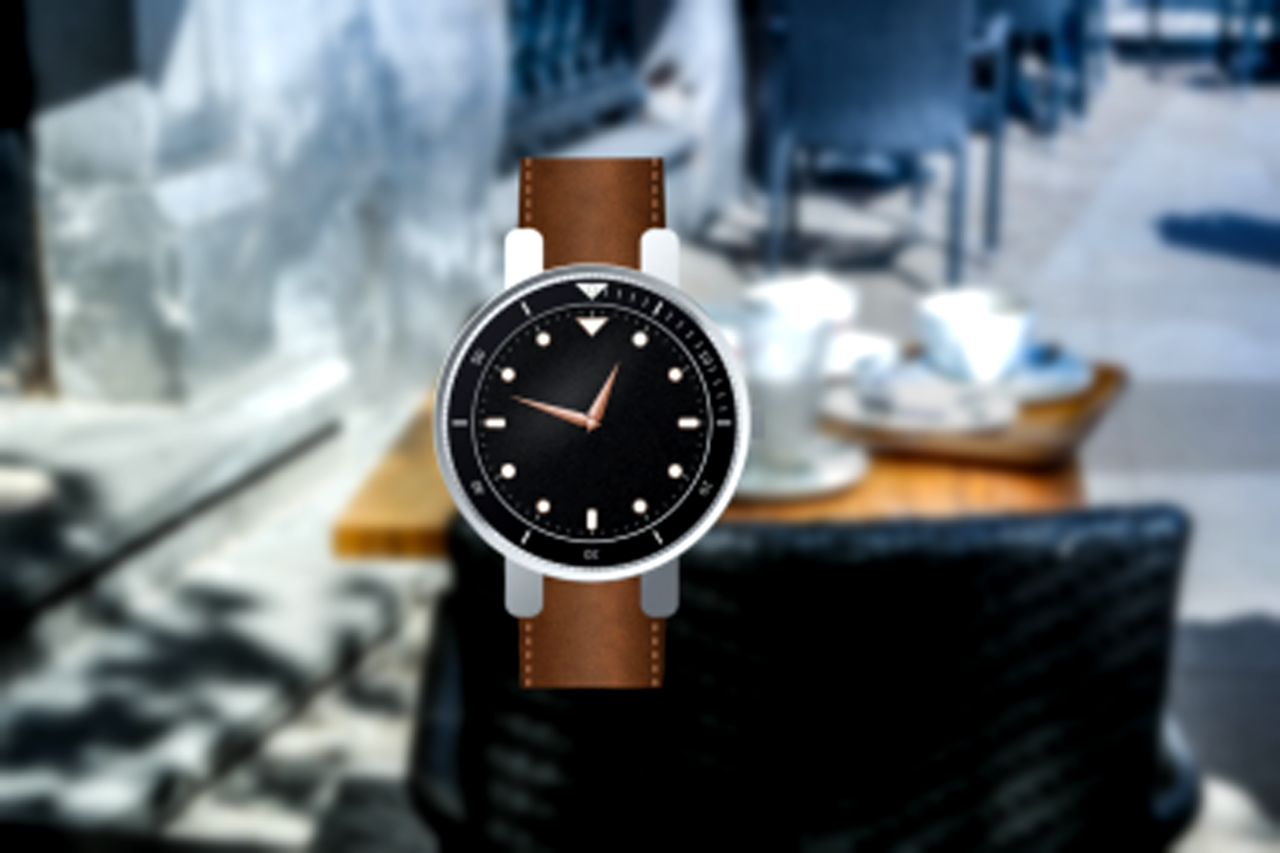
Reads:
12,48
